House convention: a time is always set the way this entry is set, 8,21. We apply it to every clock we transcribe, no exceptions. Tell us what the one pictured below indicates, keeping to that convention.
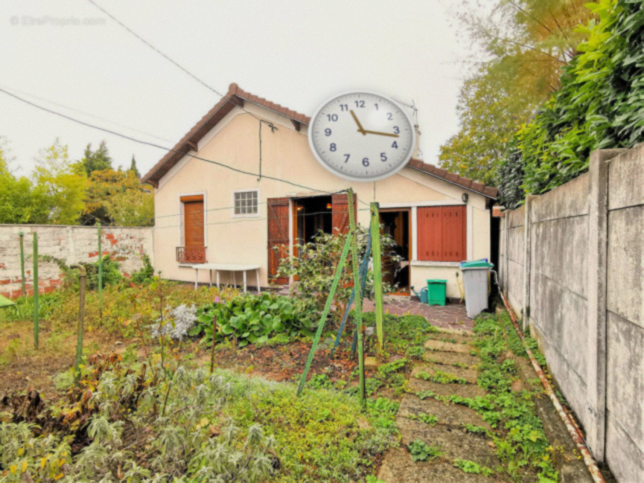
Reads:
11,17
